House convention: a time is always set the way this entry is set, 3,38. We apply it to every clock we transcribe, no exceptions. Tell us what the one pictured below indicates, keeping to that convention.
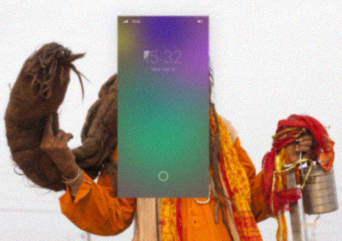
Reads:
15,32
